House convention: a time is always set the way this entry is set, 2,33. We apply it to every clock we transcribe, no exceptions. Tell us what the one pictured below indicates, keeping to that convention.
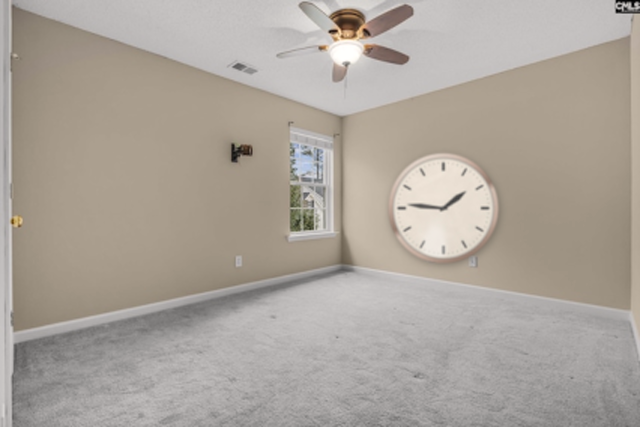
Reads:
1,46
